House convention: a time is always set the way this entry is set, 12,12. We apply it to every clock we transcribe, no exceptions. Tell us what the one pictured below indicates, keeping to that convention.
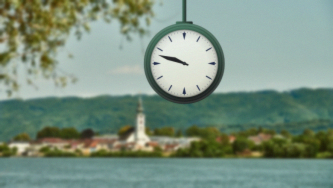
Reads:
9,48
